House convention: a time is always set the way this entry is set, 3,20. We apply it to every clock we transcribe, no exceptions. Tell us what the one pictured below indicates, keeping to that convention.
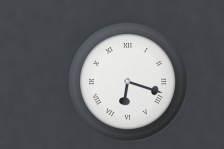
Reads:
6,18
